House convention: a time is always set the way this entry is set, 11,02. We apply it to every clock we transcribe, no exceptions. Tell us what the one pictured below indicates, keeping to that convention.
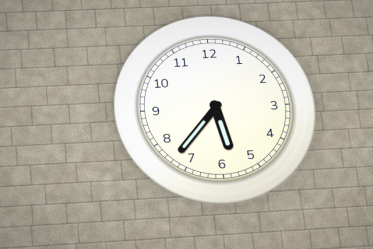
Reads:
5,37
